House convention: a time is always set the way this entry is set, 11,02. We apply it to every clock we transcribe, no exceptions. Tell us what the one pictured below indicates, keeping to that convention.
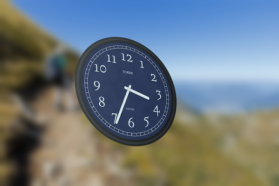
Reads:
3,34
